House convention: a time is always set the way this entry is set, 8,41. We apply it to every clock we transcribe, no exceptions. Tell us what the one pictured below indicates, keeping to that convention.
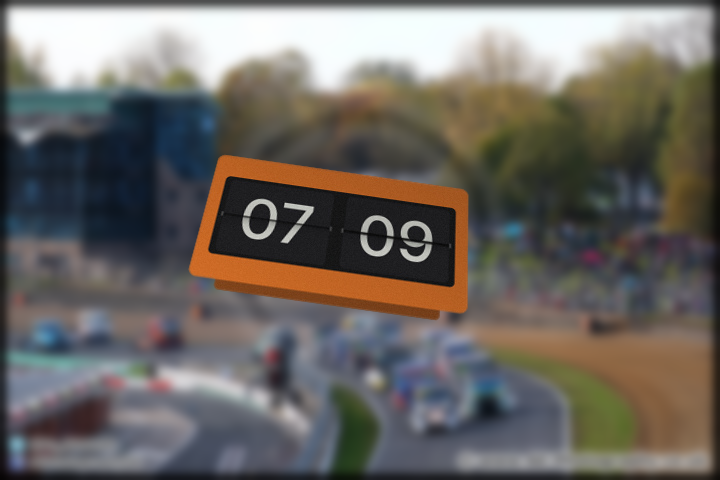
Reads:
7,09
